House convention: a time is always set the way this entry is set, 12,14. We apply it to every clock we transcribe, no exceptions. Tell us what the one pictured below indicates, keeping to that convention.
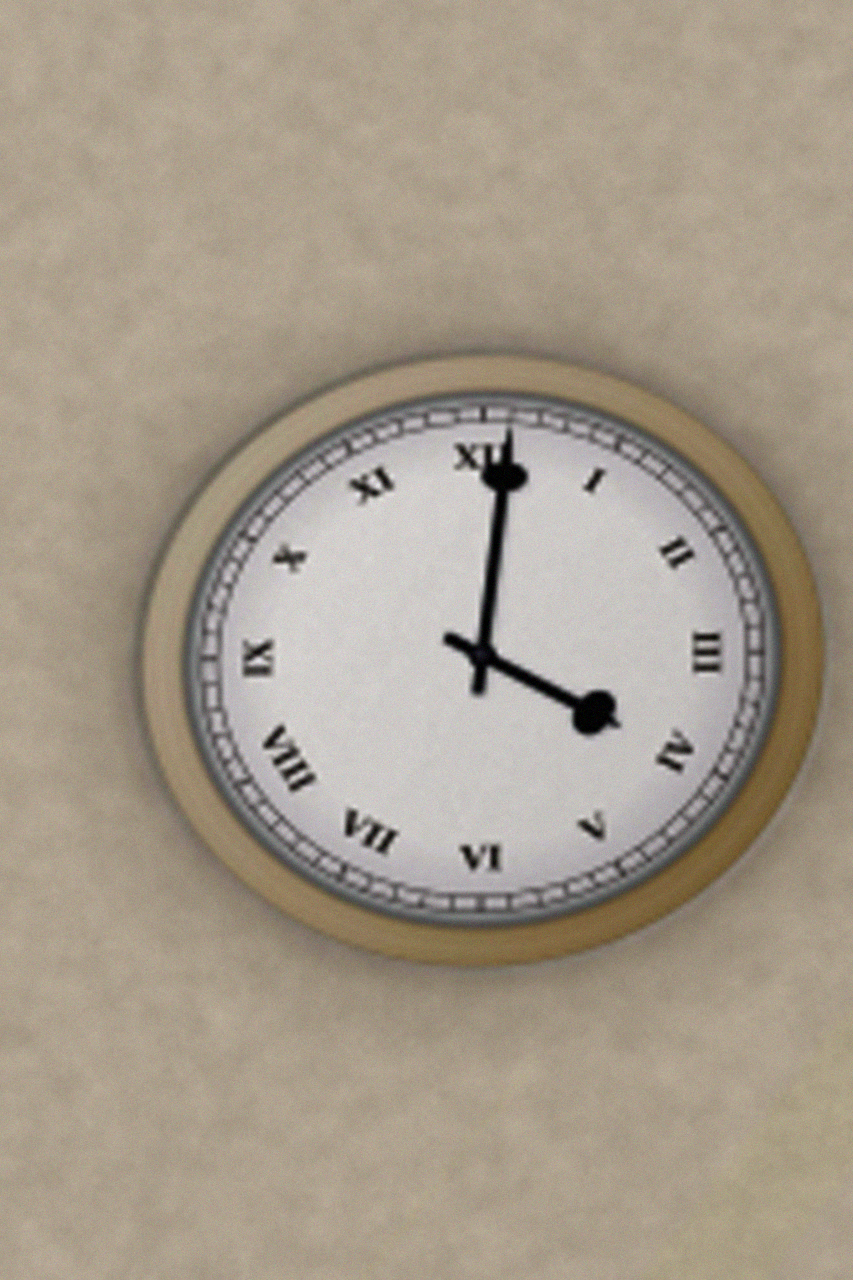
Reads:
4,01
